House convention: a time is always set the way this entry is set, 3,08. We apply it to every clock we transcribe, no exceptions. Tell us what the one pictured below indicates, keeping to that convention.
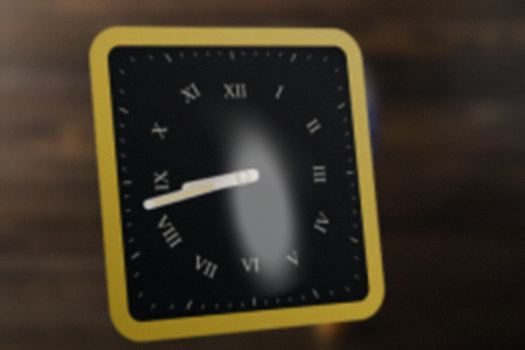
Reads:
8,43
